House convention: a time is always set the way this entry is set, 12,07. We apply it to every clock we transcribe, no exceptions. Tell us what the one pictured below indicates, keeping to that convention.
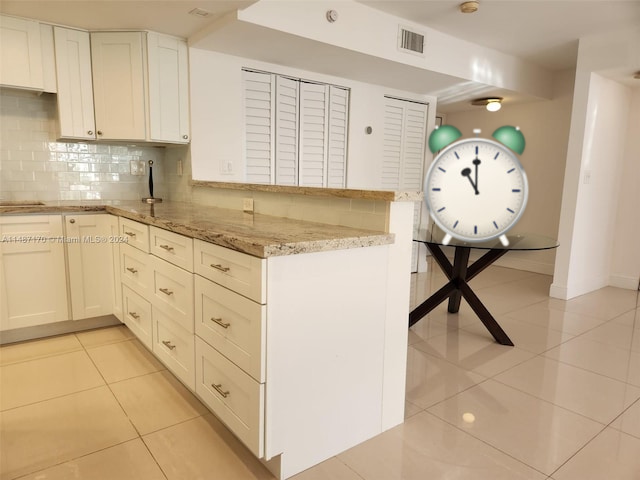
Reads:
11,00
